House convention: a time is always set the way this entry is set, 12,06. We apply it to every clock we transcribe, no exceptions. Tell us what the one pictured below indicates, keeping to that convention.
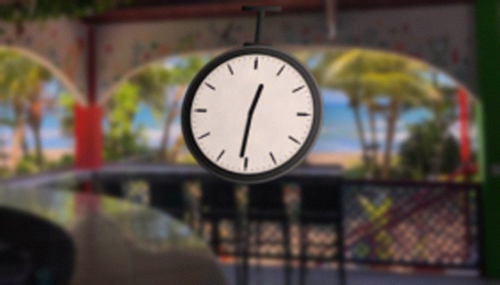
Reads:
12,31
